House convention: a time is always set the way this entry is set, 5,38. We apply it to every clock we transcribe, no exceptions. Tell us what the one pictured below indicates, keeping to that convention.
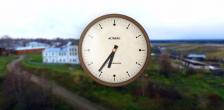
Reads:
6,36
